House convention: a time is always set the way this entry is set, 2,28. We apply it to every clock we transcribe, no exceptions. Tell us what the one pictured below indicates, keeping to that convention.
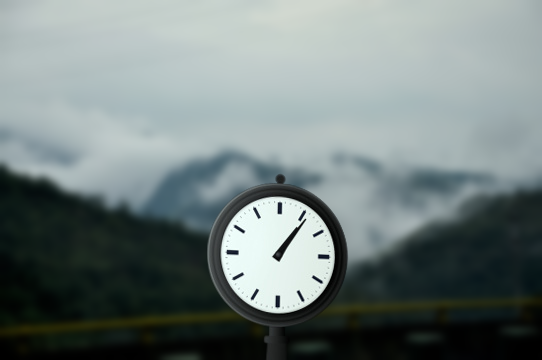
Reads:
1,06
